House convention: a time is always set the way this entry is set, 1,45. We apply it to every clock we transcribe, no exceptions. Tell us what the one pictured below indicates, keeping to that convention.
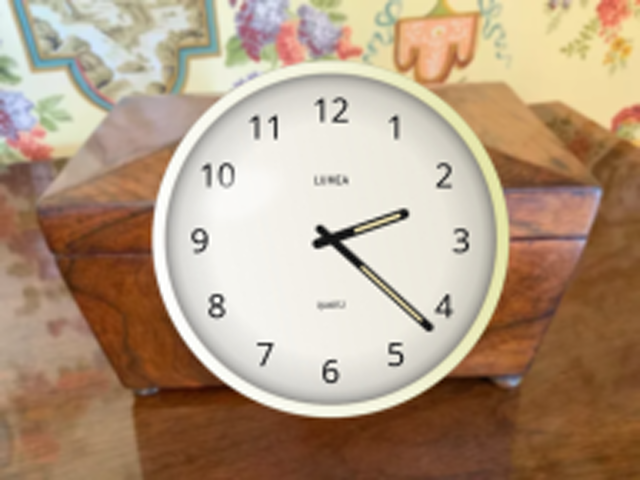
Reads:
2,22
